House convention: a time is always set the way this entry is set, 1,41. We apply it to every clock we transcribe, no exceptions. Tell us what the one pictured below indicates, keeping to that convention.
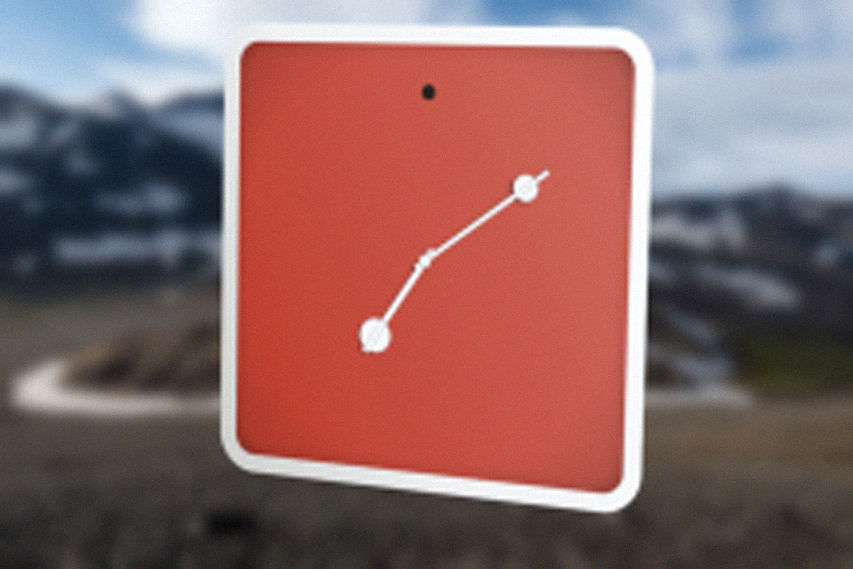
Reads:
7,09
